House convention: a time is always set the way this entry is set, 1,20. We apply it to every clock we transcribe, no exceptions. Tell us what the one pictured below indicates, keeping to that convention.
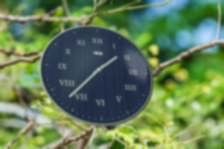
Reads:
1,37
